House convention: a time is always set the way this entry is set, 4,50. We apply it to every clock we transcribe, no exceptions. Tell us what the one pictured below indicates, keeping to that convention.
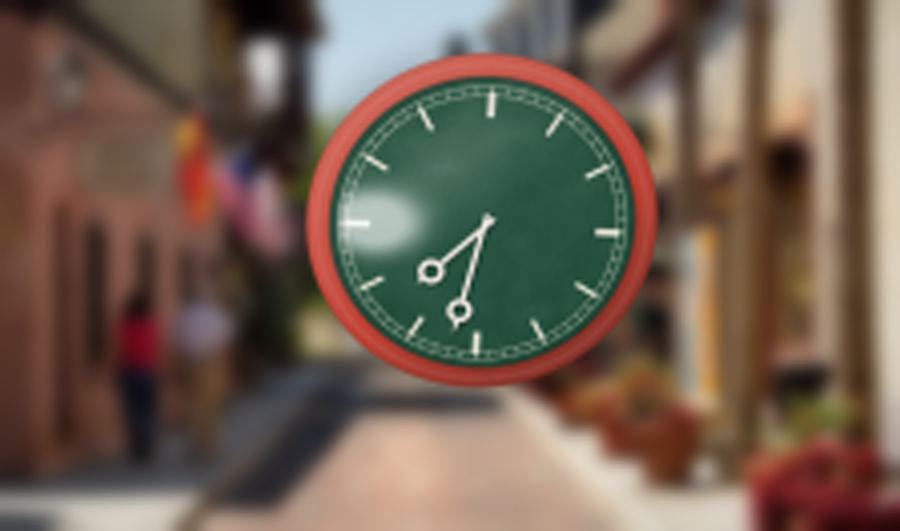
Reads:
7,32
